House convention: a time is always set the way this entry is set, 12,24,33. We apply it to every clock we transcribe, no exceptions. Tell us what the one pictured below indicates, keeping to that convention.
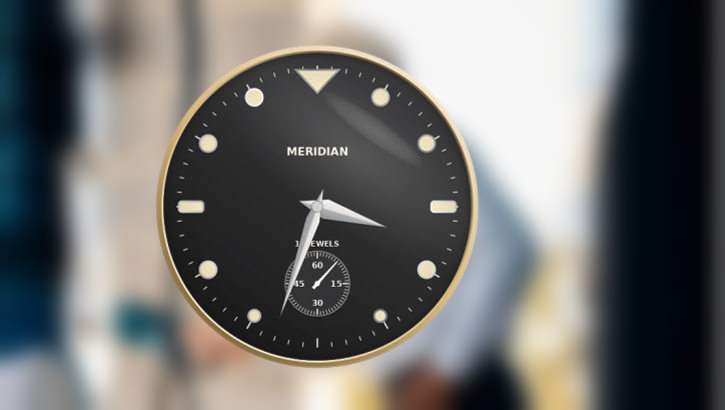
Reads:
3,33,07
